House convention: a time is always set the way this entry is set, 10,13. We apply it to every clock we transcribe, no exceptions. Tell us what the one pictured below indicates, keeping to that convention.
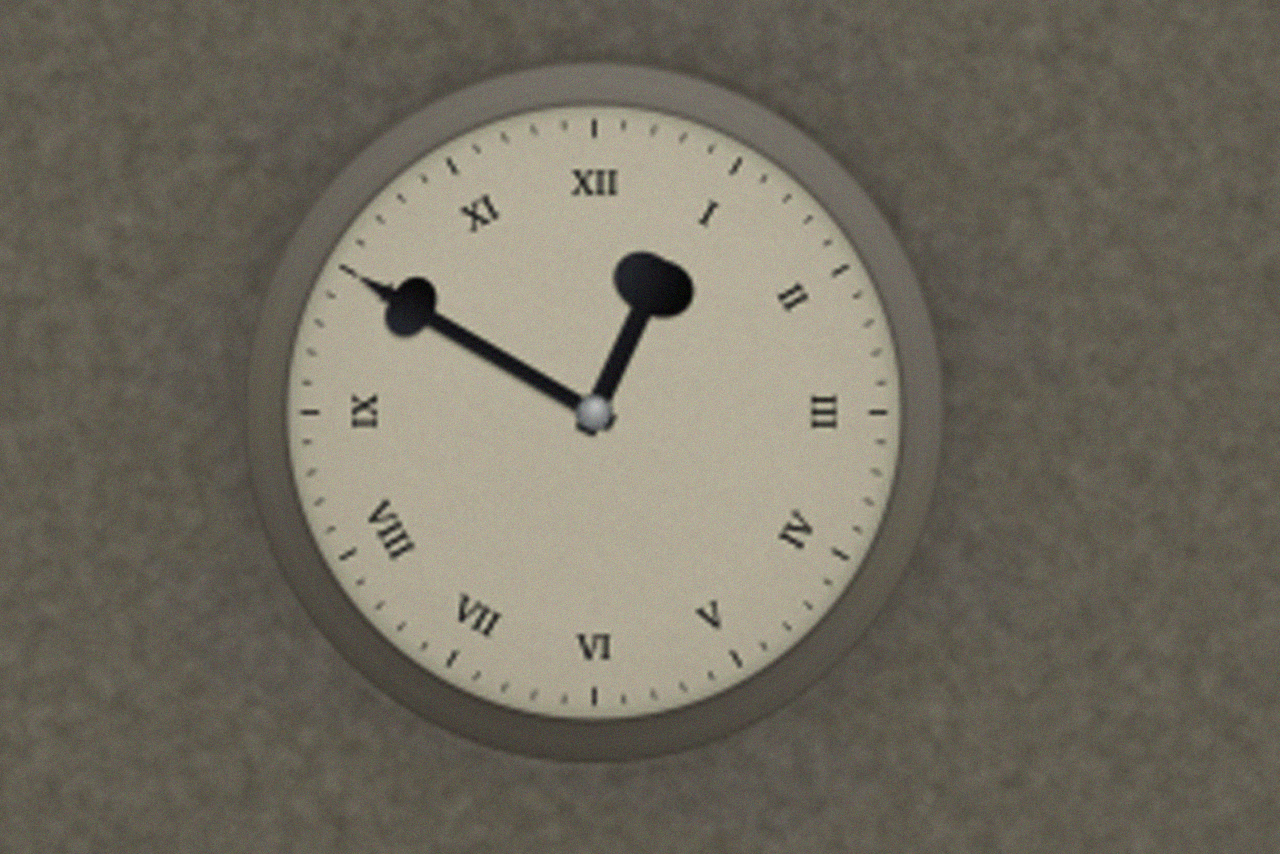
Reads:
12,50
